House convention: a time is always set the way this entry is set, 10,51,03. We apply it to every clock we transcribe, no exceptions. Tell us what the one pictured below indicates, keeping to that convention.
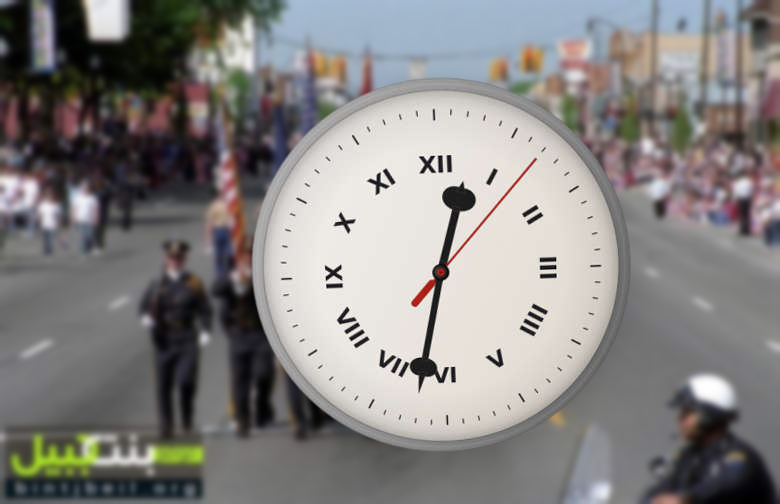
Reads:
12,32,07
